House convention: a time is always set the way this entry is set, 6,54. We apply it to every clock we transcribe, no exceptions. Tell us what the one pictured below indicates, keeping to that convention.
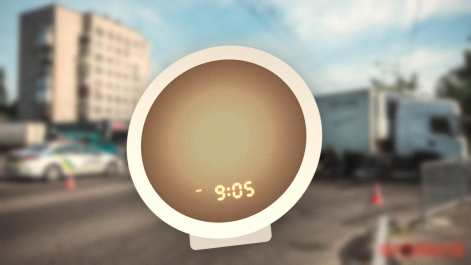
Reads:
9,05
